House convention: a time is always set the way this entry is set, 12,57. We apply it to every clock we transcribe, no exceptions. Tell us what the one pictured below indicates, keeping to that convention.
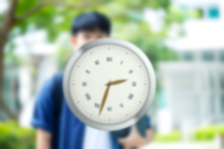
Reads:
2,33
